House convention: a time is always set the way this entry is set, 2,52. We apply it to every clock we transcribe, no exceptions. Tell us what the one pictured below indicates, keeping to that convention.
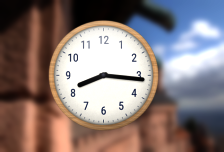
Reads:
8,16
